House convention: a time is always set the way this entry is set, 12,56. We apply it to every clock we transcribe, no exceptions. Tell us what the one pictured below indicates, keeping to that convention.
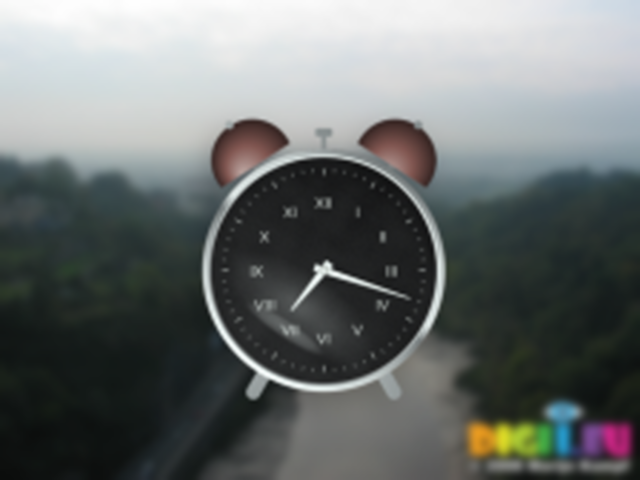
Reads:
7,18
